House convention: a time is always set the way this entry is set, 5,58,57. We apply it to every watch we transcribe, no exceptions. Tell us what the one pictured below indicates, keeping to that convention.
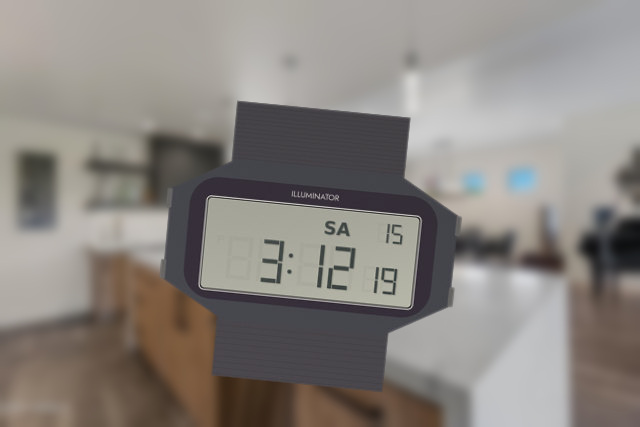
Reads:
3,12,19
